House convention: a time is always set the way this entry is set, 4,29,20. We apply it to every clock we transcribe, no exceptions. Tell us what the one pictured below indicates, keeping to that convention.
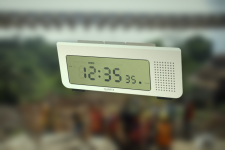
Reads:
12,35,35
